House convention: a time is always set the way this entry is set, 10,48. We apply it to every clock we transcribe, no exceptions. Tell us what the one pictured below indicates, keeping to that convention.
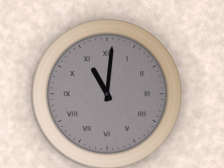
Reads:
11,01
